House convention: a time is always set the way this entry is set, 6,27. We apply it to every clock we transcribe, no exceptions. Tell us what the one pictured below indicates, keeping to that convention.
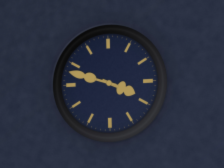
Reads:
3,48
